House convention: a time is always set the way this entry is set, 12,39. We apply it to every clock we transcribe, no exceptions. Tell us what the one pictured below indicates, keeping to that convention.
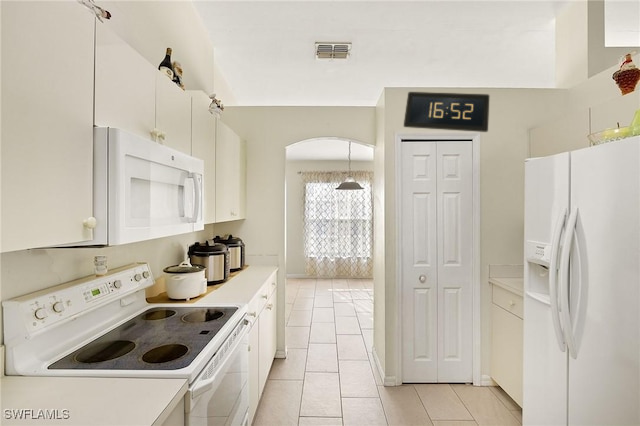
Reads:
16,52
